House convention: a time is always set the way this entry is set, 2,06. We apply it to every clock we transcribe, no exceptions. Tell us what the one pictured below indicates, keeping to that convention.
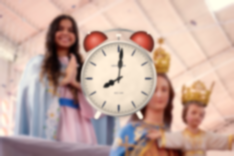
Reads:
8,01
